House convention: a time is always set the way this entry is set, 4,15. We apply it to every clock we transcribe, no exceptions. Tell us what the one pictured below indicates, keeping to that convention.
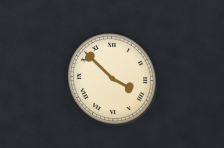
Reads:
3,52
